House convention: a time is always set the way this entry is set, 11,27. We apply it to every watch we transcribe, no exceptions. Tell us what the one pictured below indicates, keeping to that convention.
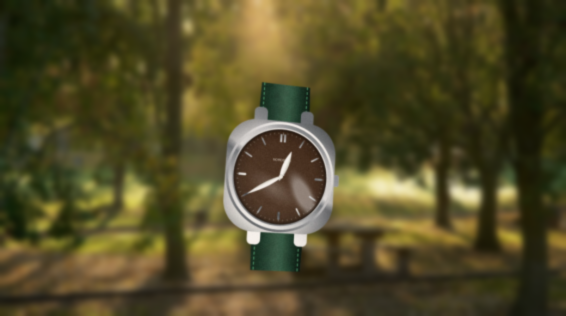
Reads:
12,40
